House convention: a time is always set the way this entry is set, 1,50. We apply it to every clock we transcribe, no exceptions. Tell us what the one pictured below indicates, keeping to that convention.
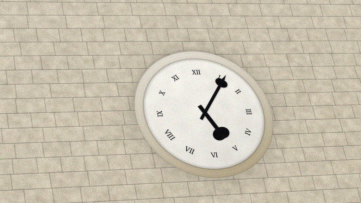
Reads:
5,06
